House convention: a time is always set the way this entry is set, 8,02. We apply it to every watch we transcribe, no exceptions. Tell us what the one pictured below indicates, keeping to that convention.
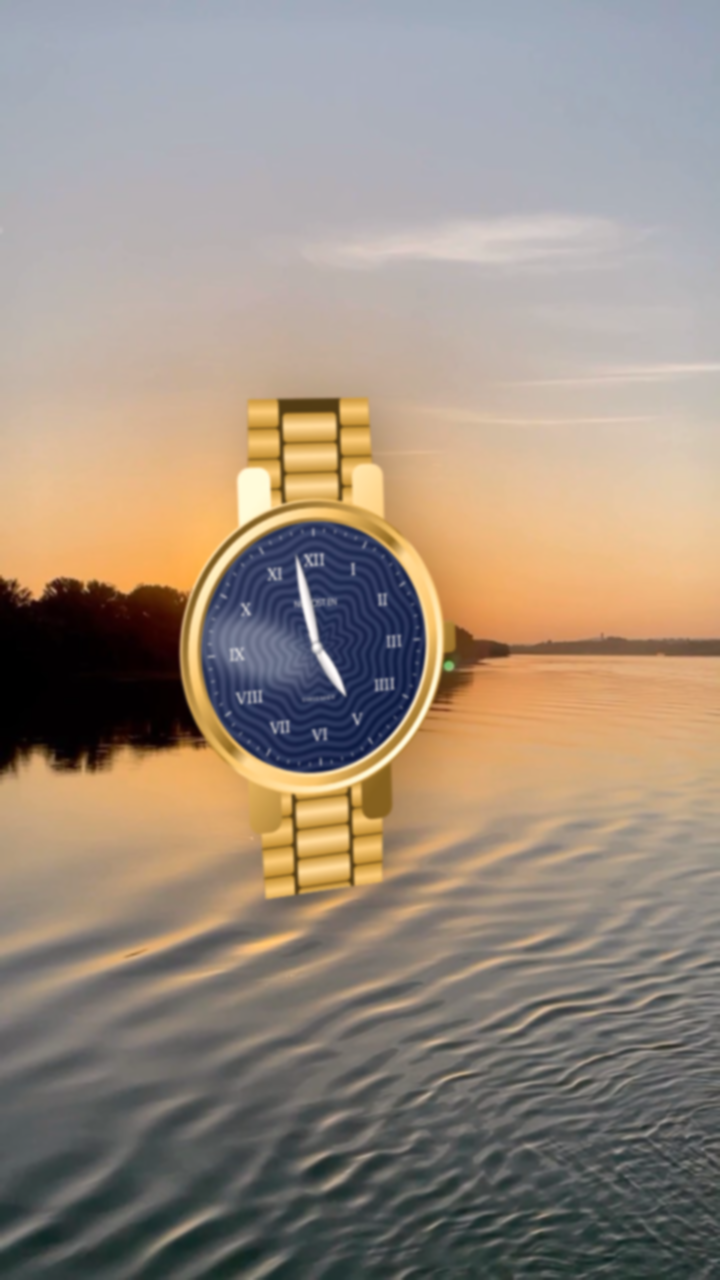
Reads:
4,58
